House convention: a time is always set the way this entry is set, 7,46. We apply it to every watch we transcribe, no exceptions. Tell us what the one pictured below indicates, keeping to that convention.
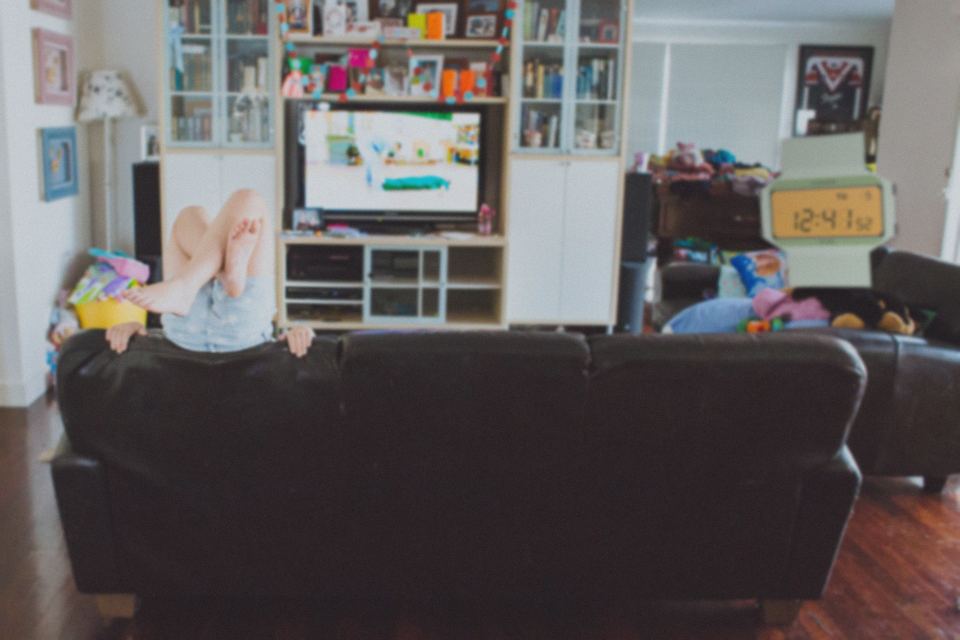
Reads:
12,41
